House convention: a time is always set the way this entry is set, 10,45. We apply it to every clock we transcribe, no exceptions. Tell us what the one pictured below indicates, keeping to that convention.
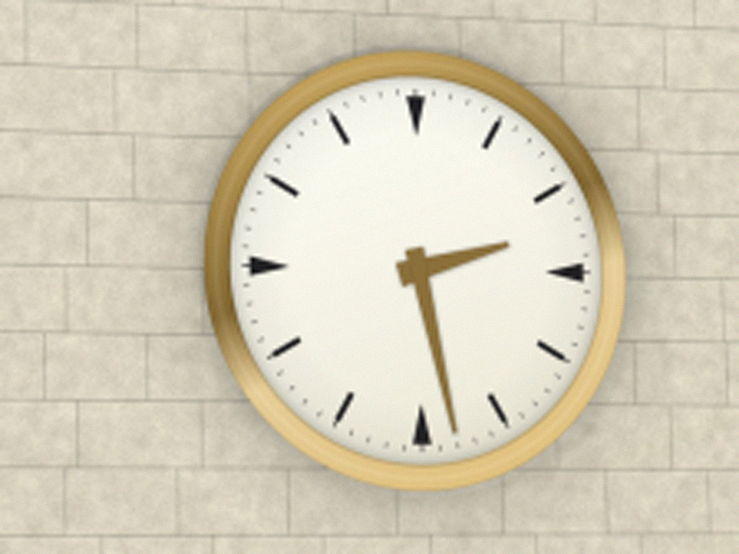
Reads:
2,28
